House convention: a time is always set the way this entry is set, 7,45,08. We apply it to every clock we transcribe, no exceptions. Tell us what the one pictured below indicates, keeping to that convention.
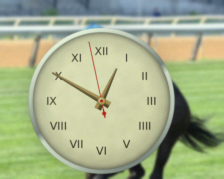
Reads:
12,49,58
